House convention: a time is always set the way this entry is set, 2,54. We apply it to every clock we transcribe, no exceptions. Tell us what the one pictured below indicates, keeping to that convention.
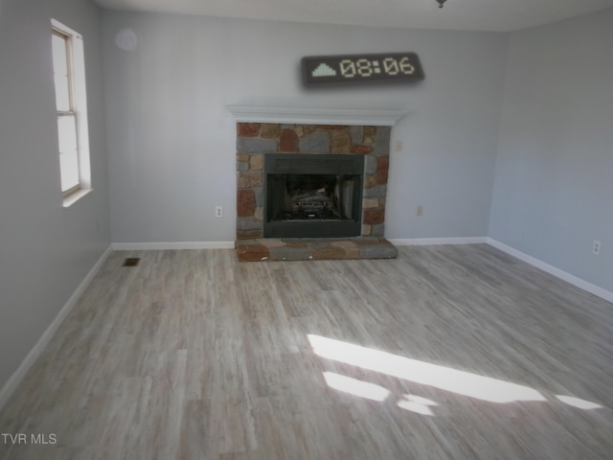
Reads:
8,06
